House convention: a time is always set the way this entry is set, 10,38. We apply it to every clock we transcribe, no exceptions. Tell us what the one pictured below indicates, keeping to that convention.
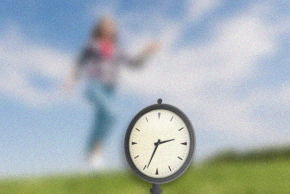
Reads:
2,34
